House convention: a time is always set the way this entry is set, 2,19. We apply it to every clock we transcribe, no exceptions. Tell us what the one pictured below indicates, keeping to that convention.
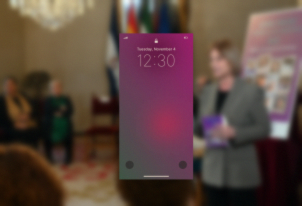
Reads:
12,30
